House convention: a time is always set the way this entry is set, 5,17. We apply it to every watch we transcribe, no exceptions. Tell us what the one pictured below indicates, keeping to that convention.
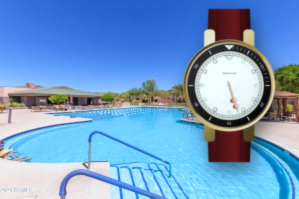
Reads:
5,27
